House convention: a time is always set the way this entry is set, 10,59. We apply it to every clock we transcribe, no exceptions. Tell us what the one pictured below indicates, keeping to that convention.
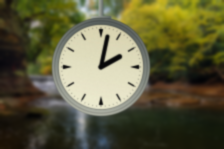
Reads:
2,02
